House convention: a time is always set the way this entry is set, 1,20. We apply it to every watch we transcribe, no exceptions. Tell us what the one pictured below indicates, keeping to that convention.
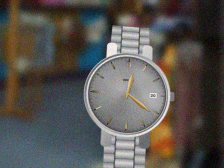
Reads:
12,21
